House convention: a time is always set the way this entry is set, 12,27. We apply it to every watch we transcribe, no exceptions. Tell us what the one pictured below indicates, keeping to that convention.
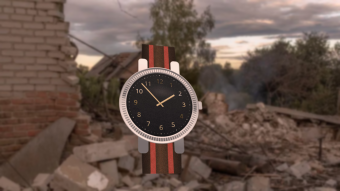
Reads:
1,53
